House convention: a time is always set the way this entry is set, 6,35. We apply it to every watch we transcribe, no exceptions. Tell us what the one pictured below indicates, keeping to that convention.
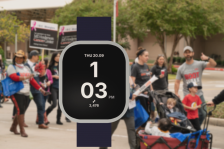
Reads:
1,03
